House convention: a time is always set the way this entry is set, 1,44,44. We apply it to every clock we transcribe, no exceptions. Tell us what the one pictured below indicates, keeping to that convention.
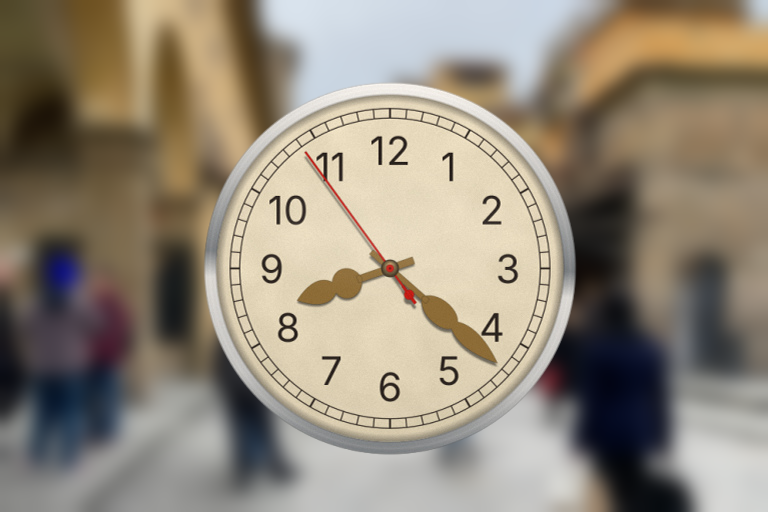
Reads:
8,21,54
